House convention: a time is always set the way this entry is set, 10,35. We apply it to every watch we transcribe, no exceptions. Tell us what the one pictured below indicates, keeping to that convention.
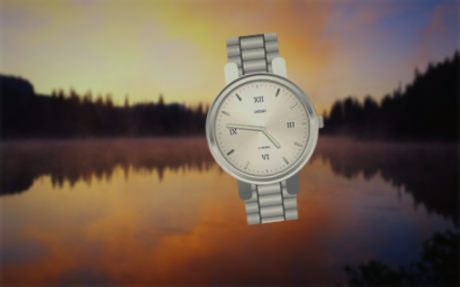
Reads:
4,47
